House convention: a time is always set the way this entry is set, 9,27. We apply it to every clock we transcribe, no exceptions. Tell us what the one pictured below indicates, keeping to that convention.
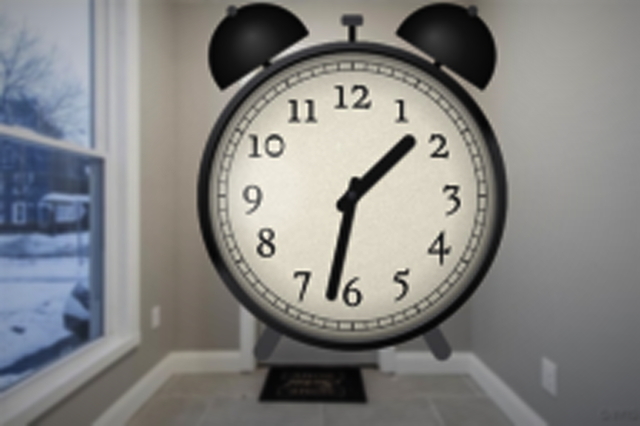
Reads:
1,32
